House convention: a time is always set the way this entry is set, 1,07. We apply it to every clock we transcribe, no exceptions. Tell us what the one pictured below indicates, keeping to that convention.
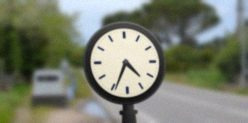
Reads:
4,34
